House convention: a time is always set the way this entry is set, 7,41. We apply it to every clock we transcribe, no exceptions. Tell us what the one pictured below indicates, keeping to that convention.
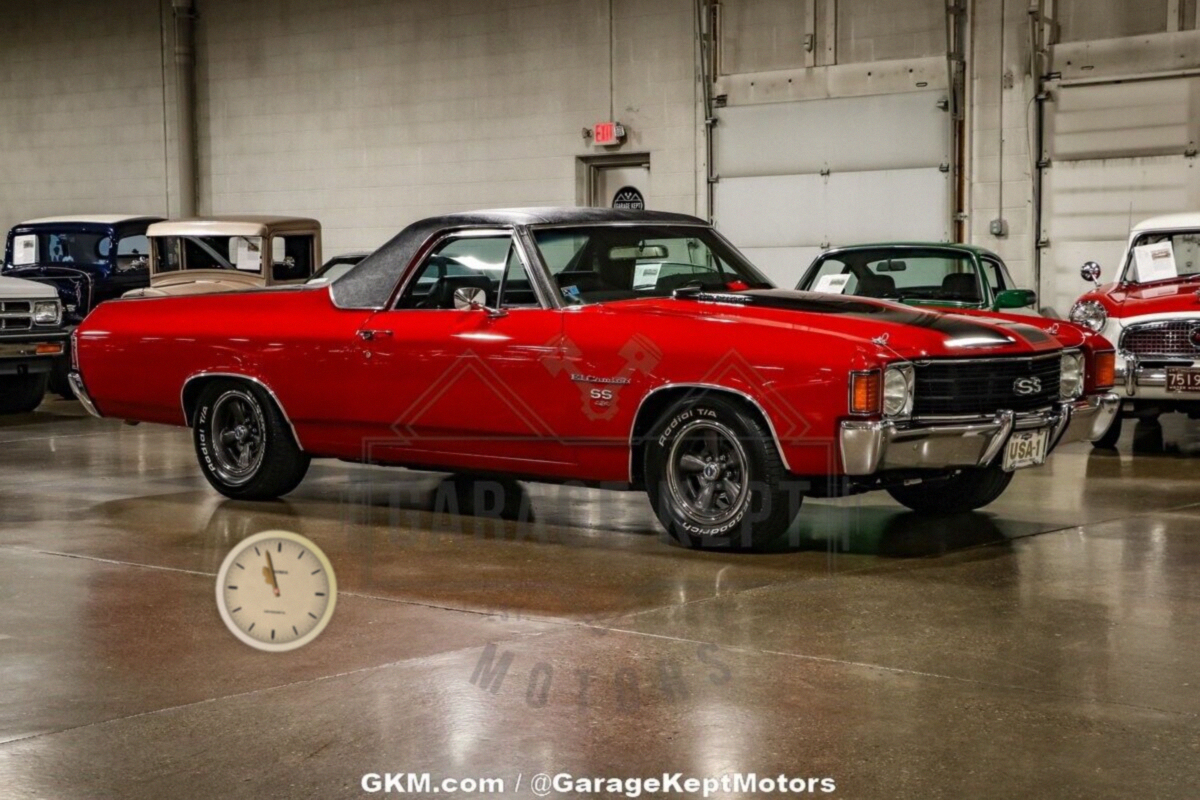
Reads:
10,57
